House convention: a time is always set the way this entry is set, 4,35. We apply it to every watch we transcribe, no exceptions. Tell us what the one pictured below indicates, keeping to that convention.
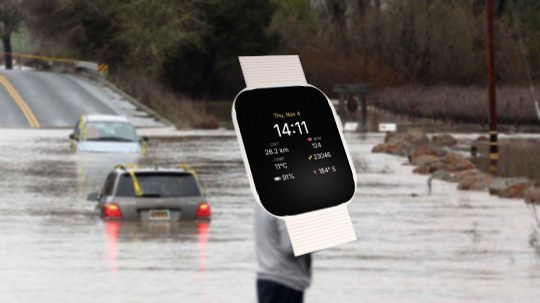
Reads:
14,11
